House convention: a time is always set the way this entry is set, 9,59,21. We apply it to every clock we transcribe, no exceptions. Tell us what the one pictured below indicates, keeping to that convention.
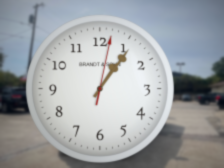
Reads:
1,06,02
